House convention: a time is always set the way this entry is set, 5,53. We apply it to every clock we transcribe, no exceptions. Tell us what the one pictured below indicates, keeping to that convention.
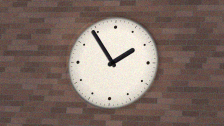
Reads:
1,54
